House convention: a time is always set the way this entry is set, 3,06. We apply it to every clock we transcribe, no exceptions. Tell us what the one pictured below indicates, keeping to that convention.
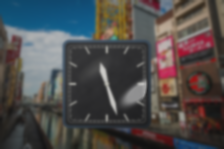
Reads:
11,27
